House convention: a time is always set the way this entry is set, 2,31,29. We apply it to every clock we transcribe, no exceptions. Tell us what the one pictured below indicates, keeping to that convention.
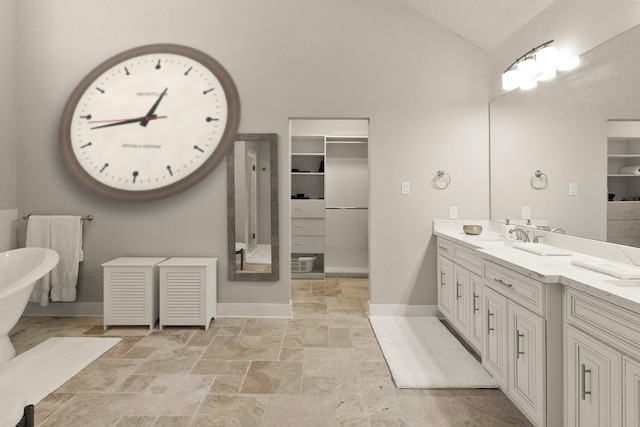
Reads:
12,42,44
